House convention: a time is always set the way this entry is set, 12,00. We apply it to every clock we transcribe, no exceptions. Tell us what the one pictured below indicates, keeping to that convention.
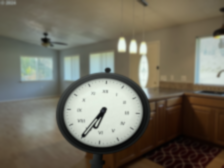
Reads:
6,35
